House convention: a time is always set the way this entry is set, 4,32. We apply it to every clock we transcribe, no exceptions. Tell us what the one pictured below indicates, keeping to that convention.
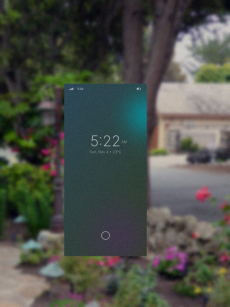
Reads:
5,22
